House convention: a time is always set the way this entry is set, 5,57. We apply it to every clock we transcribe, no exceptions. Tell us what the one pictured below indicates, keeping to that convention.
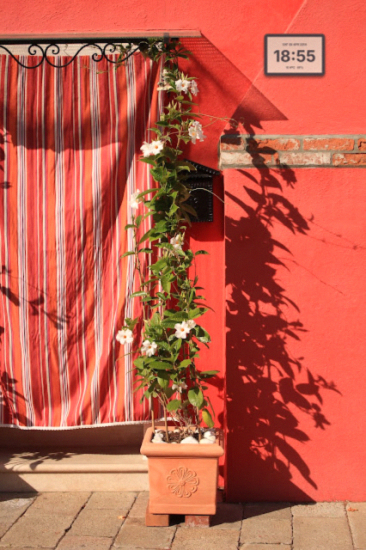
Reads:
18,55
